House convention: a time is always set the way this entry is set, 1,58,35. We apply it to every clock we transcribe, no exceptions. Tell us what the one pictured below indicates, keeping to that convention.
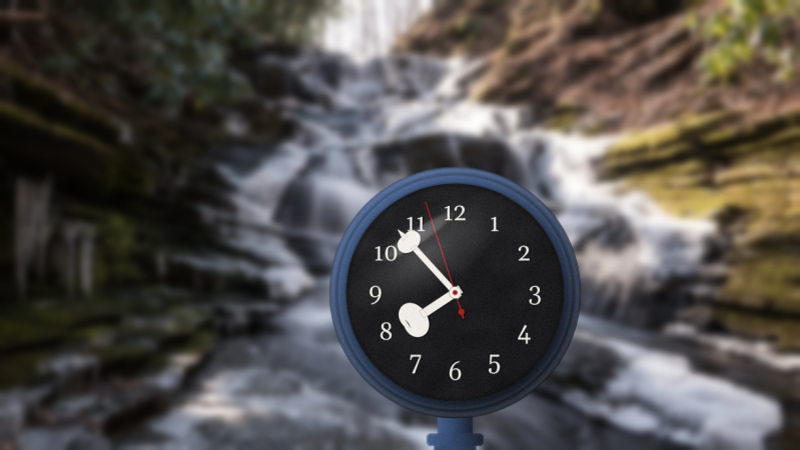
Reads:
7,52,57
